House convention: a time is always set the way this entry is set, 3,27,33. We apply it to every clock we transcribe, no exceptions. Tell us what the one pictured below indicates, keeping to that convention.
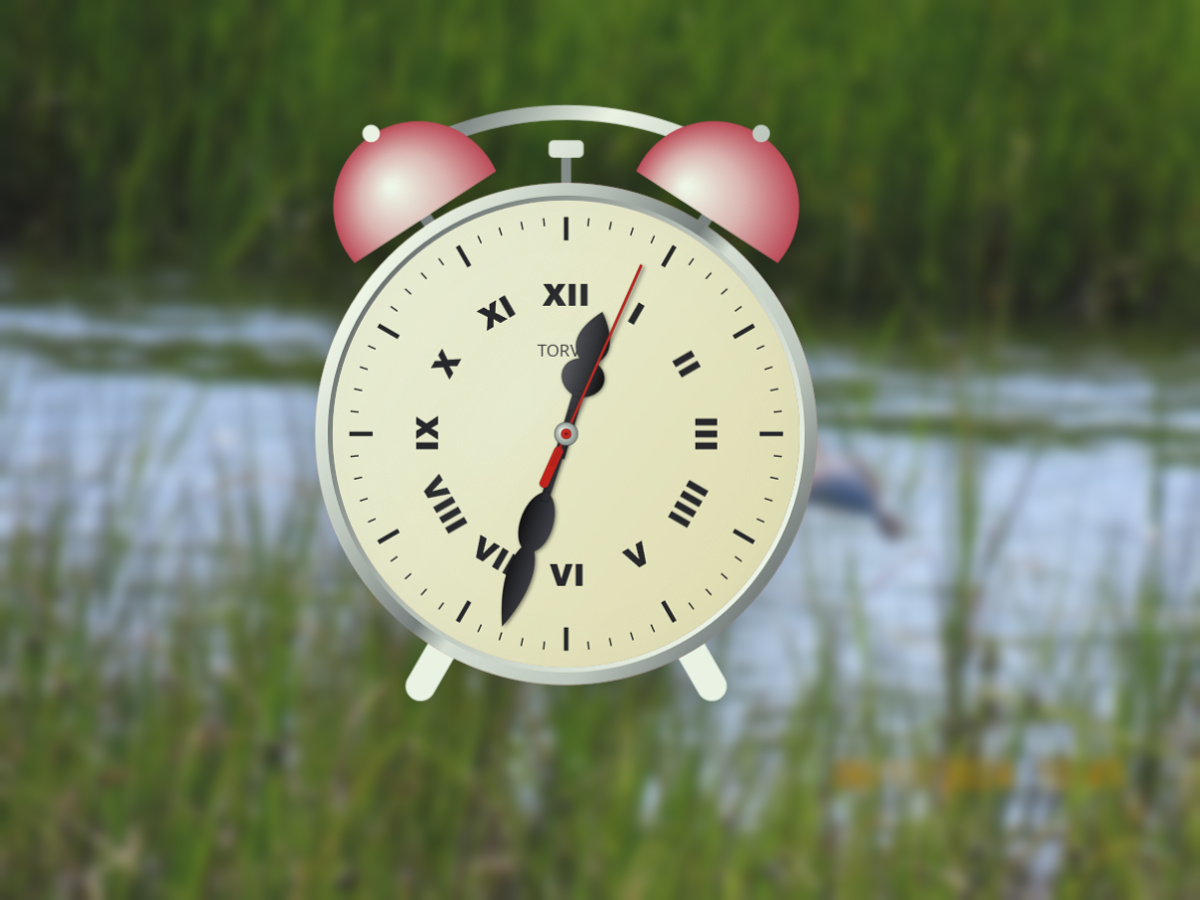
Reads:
12,33,04
